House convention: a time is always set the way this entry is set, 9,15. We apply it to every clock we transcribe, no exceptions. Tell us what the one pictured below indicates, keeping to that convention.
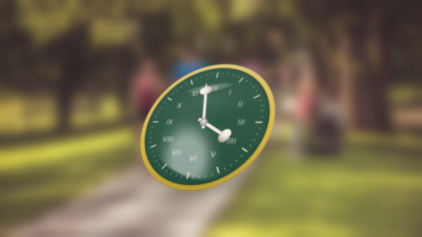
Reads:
3,58
